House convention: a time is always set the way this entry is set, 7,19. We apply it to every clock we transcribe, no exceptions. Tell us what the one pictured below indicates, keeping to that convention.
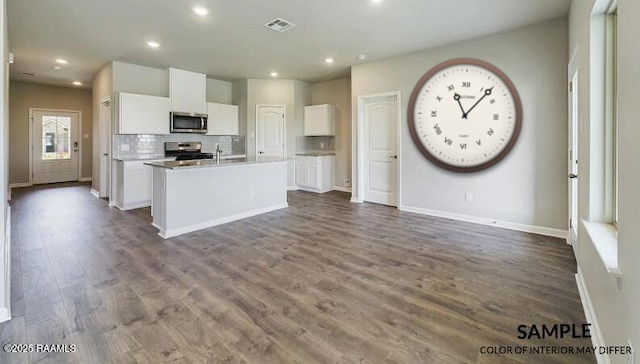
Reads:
11,07
